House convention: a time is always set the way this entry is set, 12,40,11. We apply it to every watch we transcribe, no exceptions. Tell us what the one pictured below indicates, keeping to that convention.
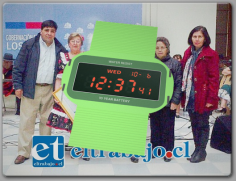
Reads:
12,37,41
